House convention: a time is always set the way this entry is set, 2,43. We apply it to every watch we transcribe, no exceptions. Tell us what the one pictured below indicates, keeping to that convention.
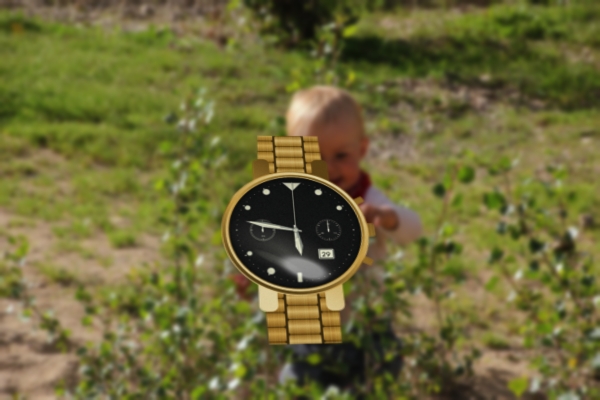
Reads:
5,47
